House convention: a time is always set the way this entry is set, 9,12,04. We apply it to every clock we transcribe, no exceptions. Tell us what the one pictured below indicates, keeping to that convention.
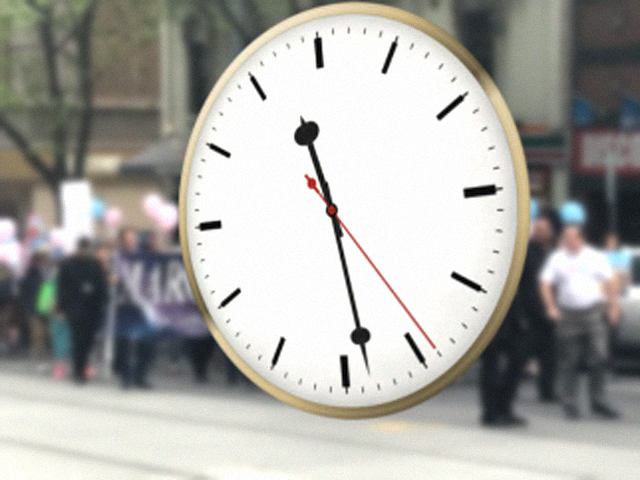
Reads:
11,28,24
